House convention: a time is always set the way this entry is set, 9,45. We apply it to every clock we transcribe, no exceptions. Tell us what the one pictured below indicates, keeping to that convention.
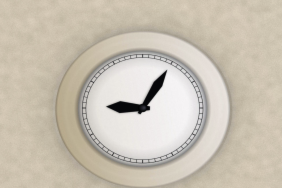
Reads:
9,05
